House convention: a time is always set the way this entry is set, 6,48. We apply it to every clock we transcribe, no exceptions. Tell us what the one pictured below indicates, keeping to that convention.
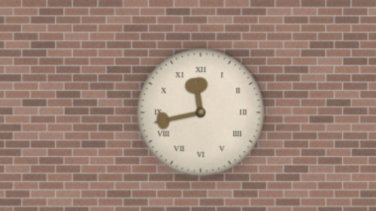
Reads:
11,43
